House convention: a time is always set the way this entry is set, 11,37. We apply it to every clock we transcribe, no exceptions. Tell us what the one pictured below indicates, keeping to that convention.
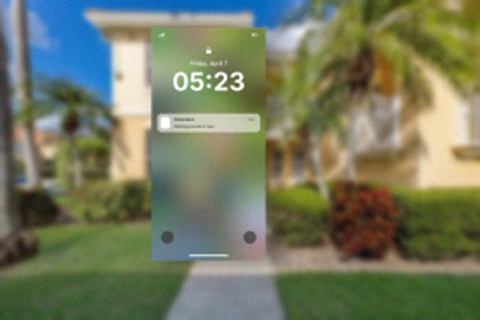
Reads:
5,23
